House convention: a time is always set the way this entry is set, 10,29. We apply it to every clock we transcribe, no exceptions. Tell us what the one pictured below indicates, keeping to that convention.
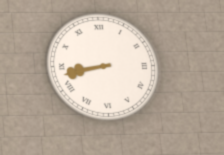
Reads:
8,43
